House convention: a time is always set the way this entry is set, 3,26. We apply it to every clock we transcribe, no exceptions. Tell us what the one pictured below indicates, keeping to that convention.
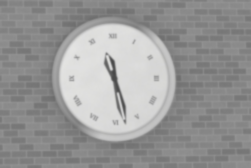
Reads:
11,28
